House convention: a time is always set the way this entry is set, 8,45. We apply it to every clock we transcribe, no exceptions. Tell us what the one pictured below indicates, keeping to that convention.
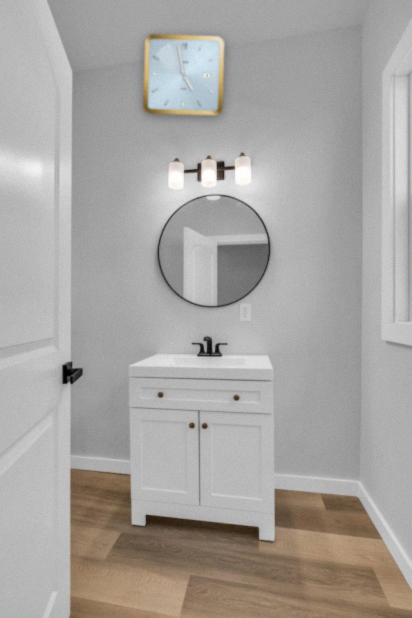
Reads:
4,58
